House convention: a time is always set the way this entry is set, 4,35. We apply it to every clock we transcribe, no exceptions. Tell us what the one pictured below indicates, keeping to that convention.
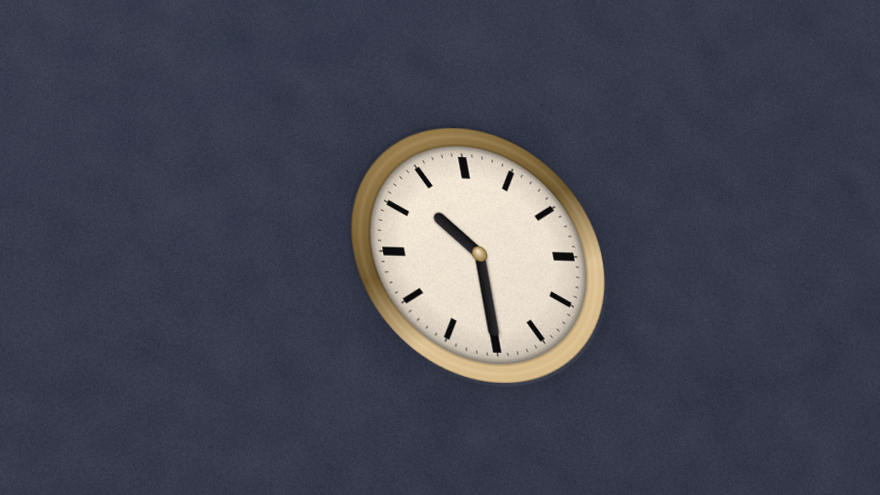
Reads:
10,30
